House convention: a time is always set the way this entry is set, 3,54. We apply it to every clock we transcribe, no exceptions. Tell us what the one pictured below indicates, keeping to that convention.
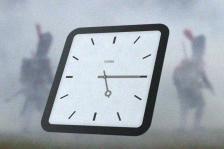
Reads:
5,15
